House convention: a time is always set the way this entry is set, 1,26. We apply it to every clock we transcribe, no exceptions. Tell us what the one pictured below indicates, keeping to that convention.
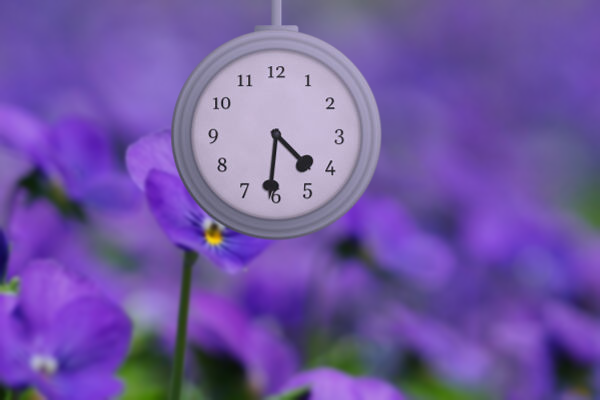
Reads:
4,31
